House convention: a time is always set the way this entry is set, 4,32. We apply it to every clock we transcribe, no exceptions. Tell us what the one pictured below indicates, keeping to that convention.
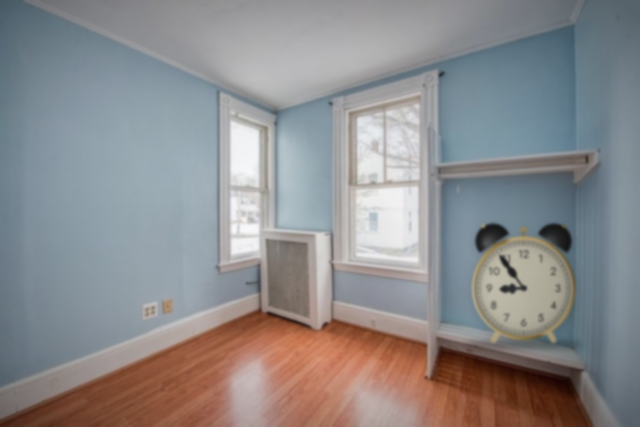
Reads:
8,54
